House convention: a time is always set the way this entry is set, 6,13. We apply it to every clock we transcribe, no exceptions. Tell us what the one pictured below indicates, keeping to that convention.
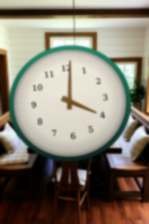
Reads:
4,01
